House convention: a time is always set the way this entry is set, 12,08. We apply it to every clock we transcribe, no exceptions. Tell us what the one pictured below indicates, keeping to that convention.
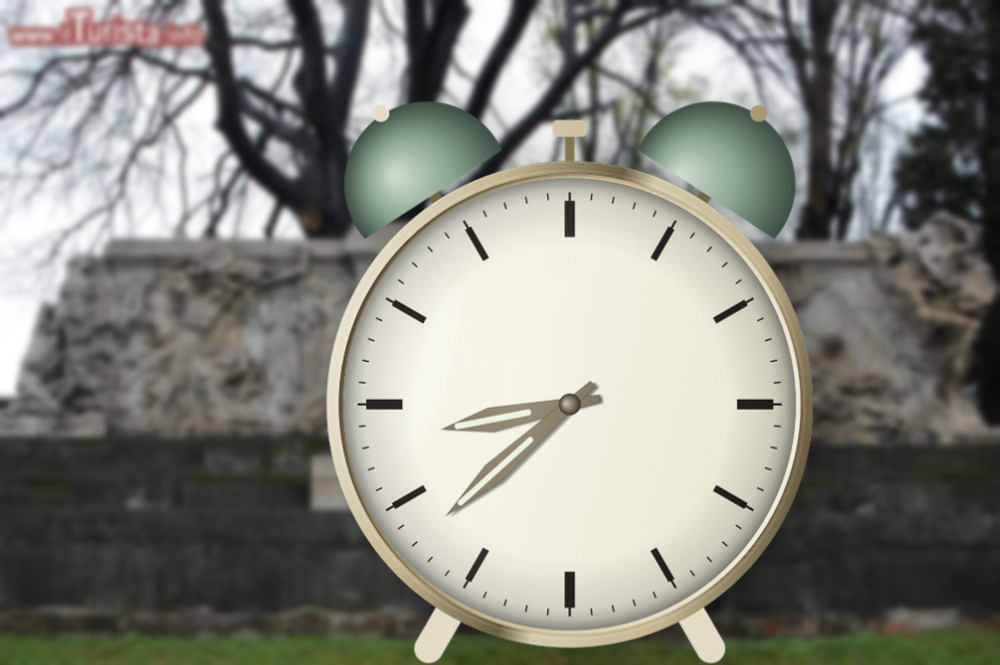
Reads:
8,38
